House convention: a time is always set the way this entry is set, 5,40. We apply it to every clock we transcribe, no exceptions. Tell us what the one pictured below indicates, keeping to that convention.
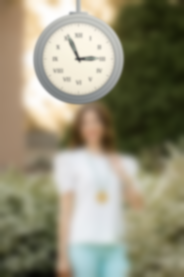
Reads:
2,56
